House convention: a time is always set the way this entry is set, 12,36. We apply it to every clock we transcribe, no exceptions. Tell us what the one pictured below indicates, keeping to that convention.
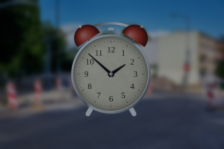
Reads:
1,52
